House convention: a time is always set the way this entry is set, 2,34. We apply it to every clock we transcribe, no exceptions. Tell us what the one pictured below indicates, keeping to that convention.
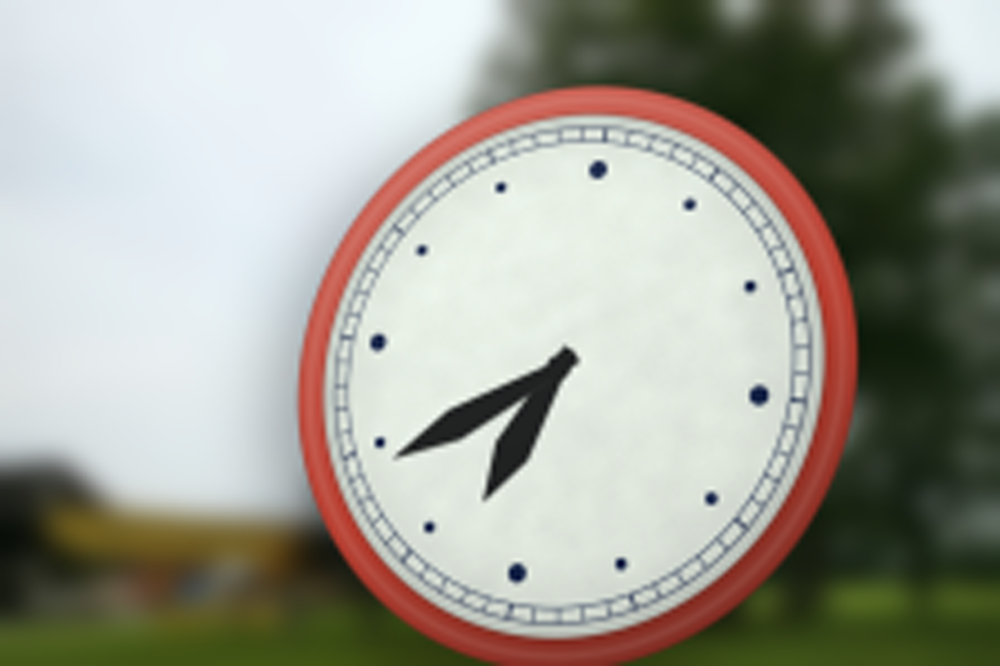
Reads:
6,39
